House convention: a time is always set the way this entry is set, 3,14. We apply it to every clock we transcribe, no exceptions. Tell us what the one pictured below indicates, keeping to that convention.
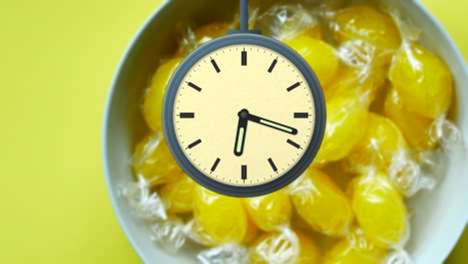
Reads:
6,18
